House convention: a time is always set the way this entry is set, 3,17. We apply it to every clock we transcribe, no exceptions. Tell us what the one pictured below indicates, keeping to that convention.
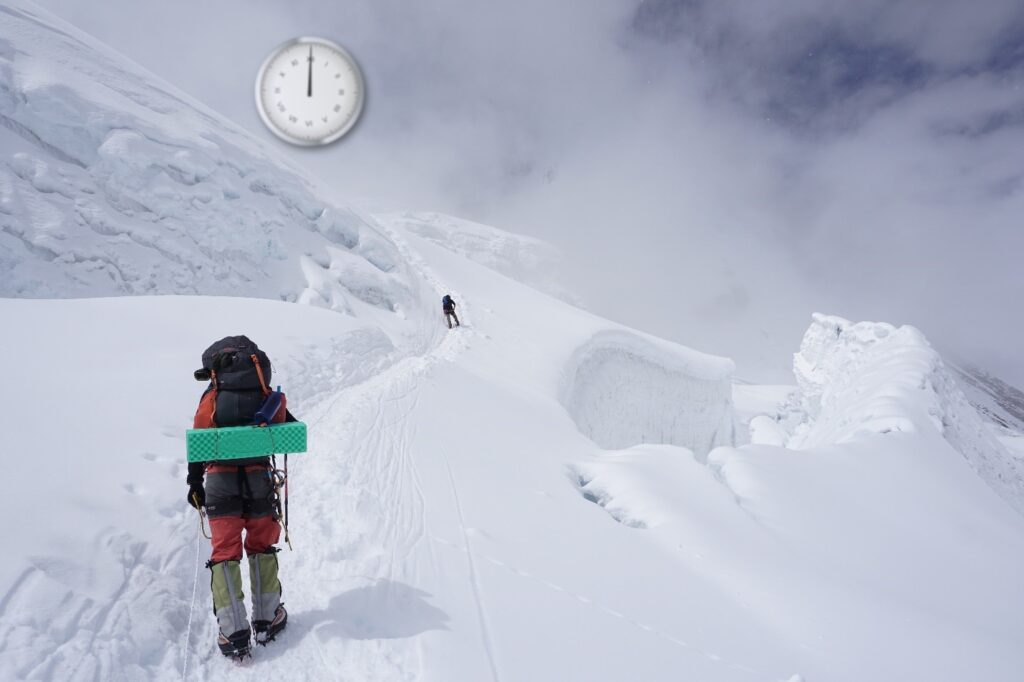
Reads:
12,00
